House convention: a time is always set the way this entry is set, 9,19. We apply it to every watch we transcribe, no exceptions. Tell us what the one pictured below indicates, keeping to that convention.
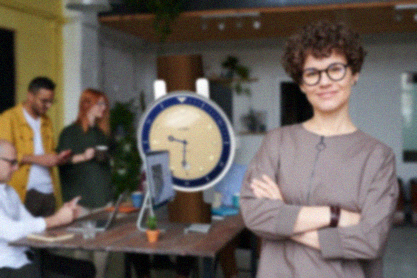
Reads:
9,31
